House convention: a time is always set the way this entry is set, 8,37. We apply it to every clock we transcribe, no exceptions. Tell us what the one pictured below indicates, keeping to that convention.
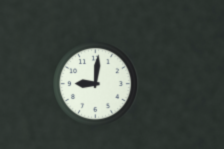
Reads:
9,01
